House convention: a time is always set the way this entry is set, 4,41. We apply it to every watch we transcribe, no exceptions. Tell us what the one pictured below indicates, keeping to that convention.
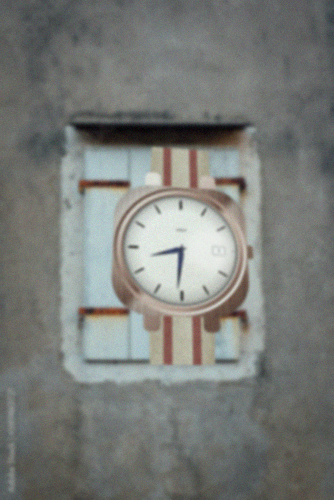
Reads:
8,31
